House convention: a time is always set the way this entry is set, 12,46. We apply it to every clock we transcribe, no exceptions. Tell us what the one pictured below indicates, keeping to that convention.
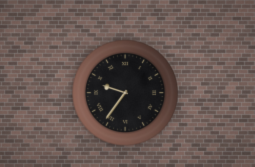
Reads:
9,36
